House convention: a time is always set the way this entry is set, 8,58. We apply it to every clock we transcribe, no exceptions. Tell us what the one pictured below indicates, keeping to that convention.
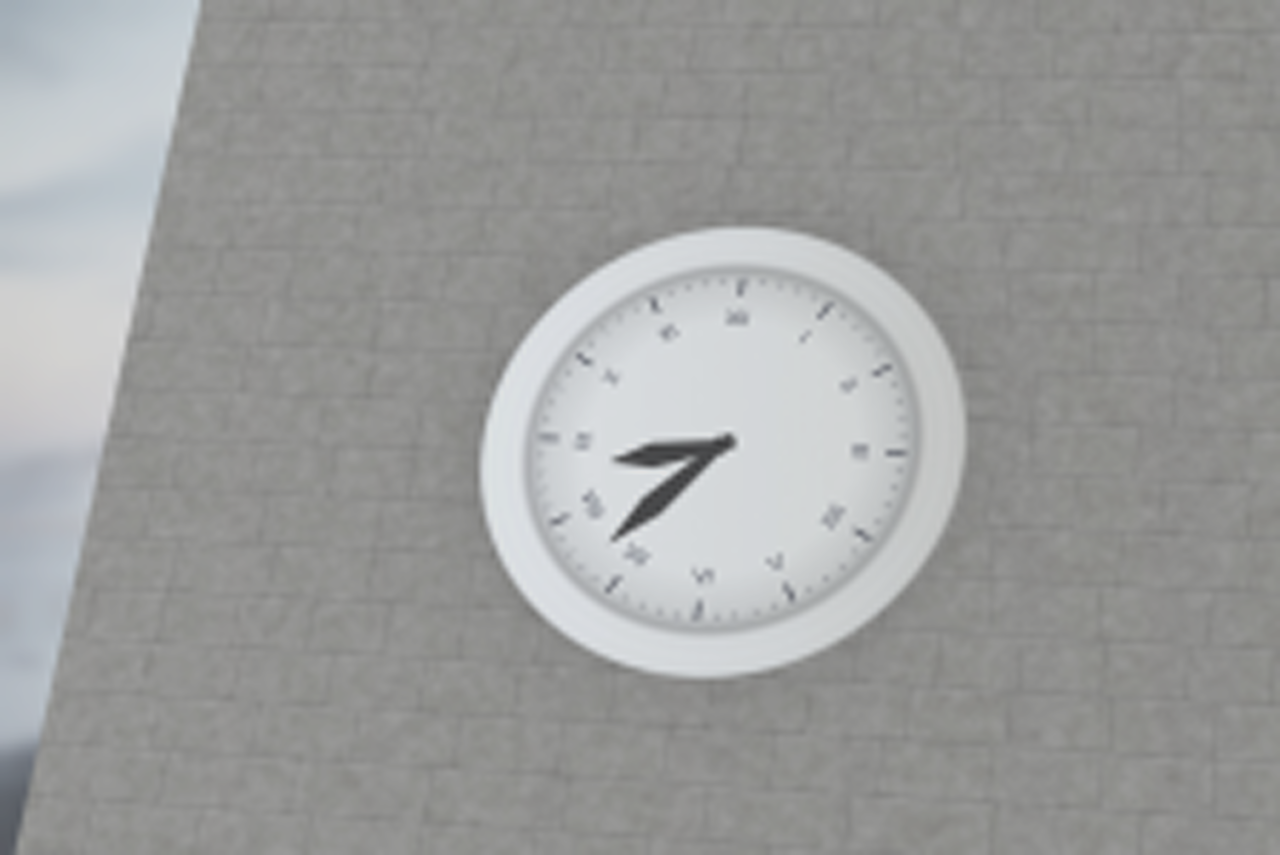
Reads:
8,37
